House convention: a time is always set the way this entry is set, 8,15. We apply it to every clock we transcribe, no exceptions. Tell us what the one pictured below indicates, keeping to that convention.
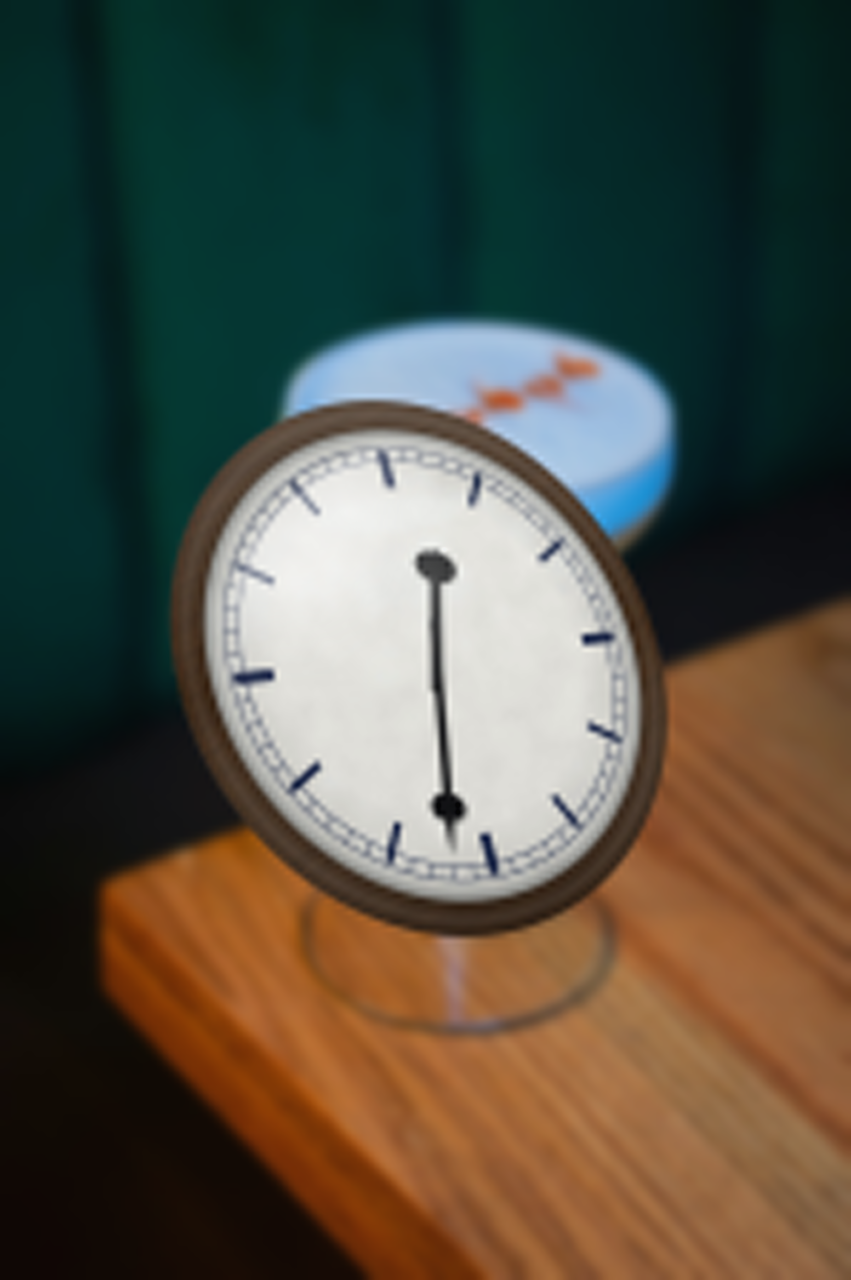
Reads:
12,32
